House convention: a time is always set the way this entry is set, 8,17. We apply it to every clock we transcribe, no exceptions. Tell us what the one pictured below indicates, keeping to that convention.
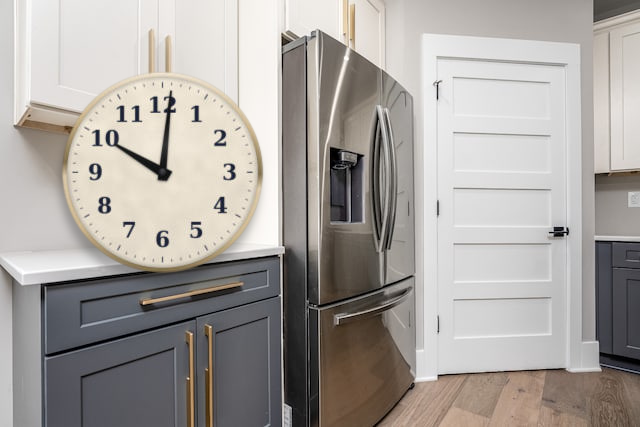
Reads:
10,01
